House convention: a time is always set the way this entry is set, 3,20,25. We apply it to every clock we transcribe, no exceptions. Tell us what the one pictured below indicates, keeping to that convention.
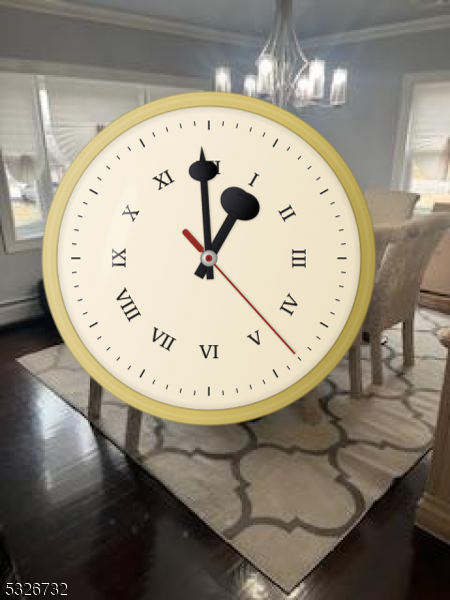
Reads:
12,59,23
